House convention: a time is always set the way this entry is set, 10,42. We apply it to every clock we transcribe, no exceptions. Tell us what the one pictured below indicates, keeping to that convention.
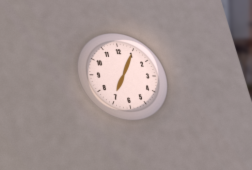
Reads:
7,05
